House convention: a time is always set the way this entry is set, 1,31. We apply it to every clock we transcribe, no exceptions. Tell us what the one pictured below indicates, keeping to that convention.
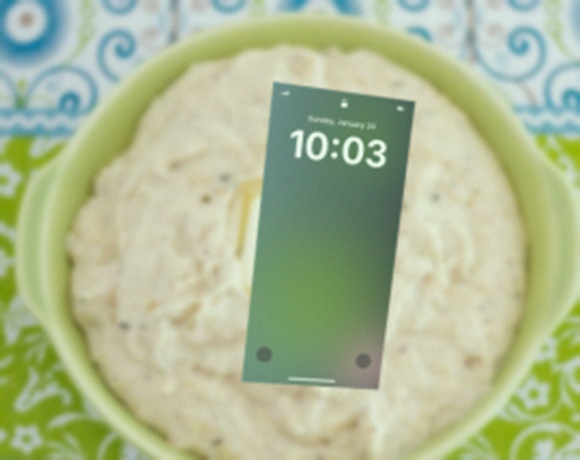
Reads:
10,03
